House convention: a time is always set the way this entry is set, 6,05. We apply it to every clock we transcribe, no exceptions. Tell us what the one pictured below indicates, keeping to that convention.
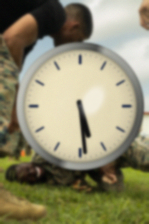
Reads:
5,29
